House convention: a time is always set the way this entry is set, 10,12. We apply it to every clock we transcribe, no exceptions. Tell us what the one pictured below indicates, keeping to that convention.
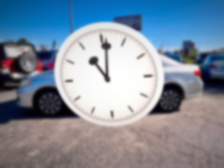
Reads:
11,01
